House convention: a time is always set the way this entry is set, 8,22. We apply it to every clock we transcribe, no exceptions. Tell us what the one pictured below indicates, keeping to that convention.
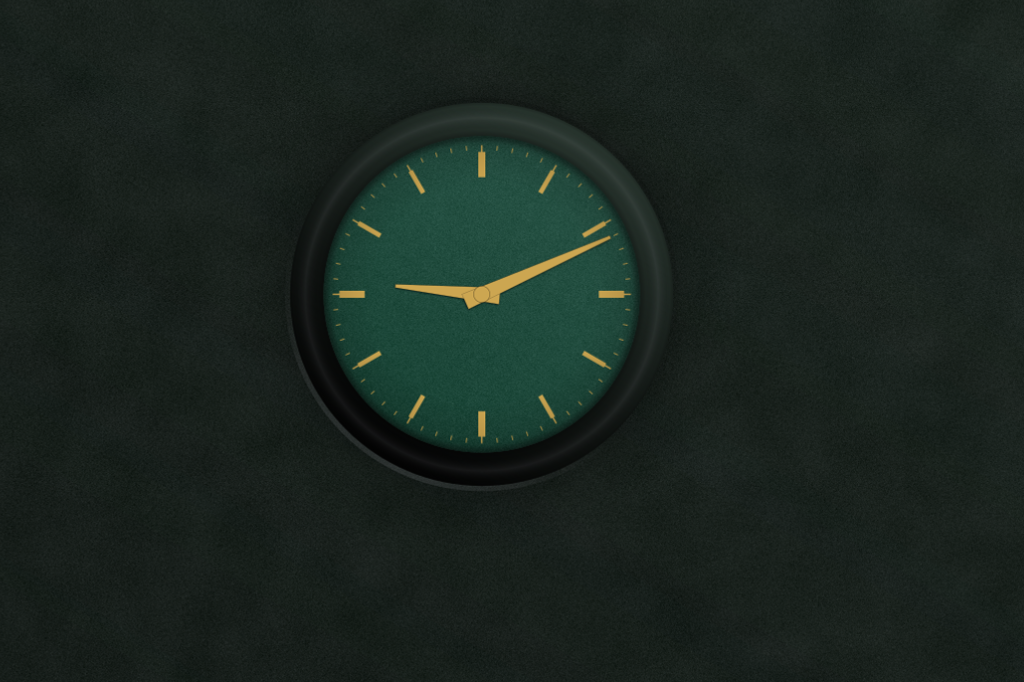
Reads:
9,11
